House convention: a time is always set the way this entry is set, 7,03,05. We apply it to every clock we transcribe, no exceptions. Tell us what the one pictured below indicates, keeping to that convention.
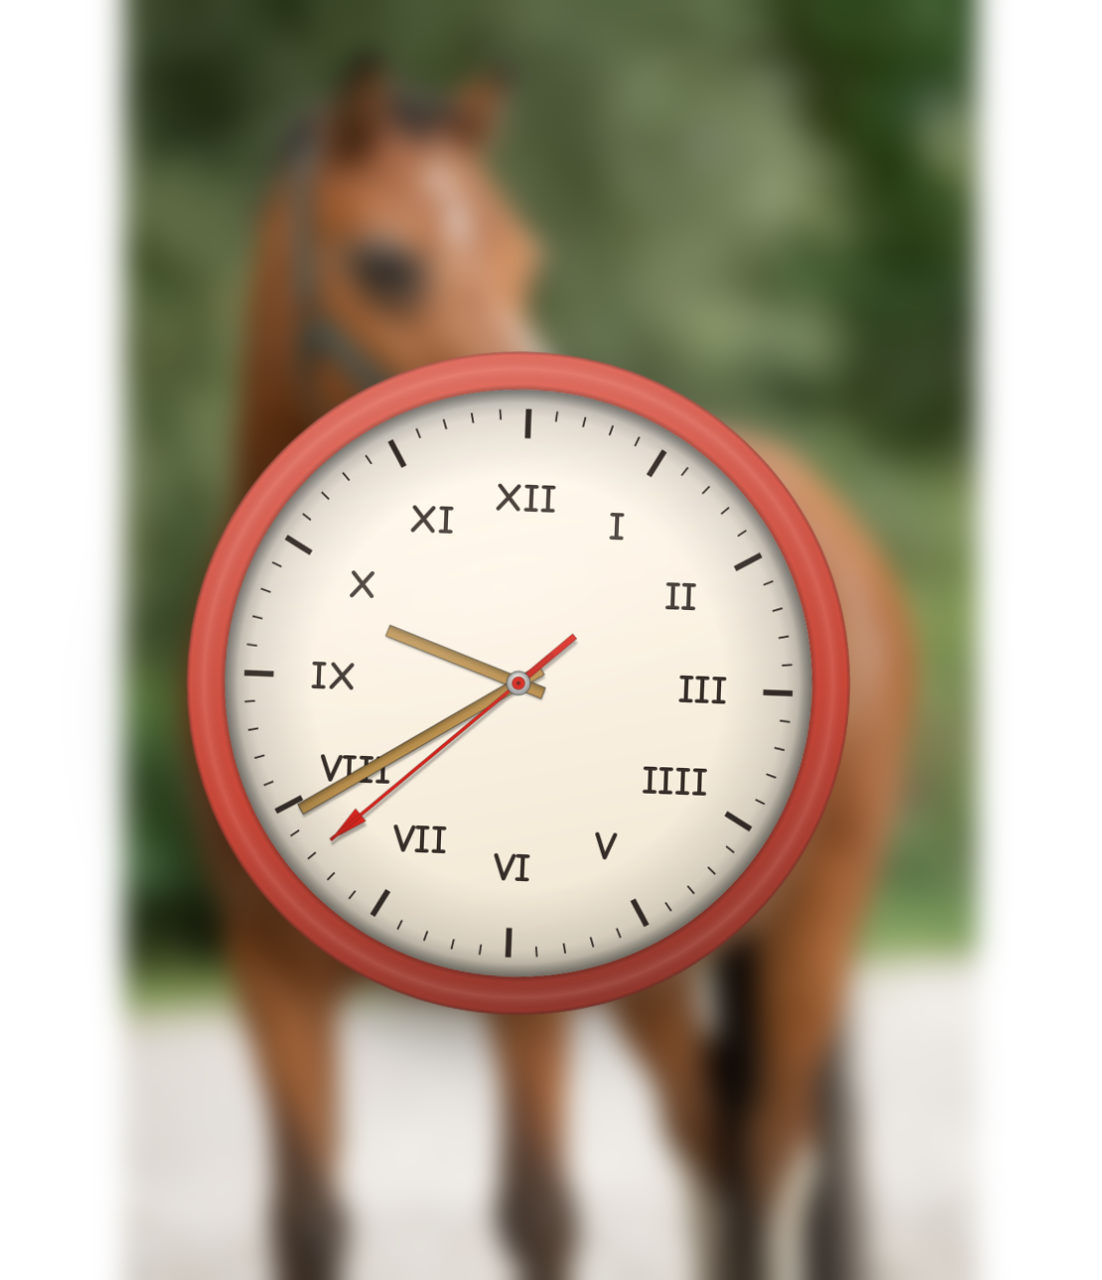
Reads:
9,39,38
